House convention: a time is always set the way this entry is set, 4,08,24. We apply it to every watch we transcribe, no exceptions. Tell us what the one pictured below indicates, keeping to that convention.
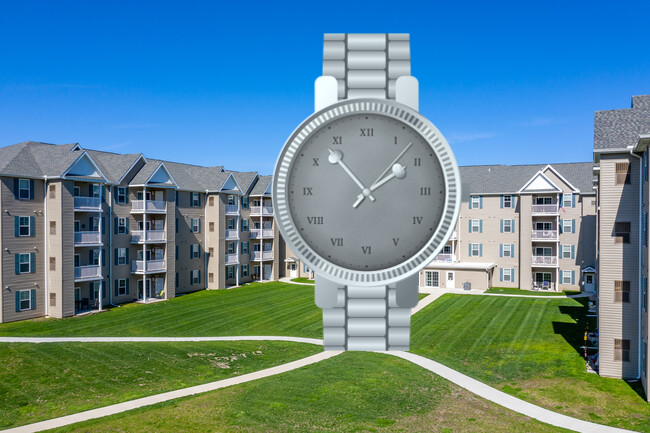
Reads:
1,53,07
